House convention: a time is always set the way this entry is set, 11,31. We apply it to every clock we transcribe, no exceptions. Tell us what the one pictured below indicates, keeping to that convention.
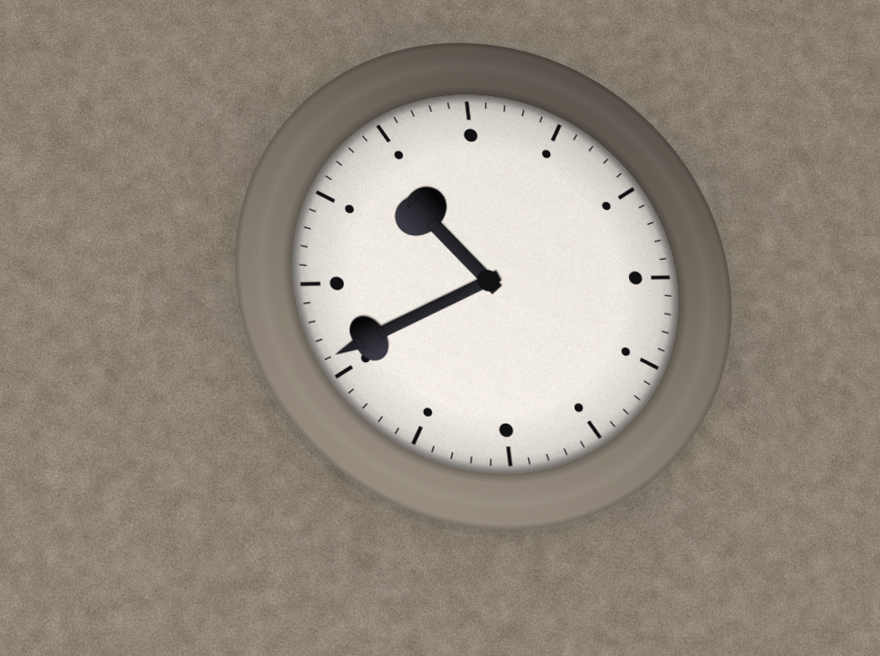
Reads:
10,41
